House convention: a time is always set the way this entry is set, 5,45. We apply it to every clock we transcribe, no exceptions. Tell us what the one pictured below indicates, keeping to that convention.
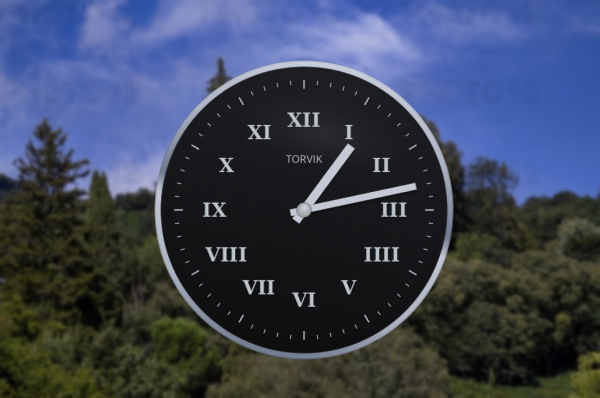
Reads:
1,13
